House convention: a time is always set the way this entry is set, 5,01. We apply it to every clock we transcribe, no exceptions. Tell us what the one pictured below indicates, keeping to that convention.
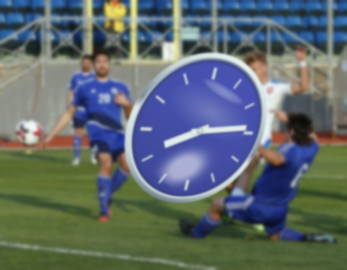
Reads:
8,14
